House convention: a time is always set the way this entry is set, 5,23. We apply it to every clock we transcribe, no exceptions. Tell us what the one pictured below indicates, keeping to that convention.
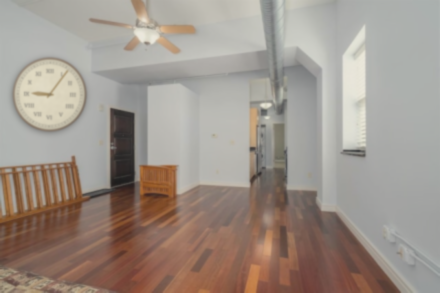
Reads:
9,06
